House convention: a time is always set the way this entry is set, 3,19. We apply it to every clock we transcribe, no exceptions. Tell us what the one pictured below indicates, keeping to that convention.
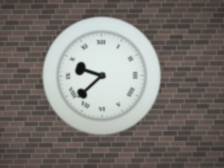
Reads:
9,38
